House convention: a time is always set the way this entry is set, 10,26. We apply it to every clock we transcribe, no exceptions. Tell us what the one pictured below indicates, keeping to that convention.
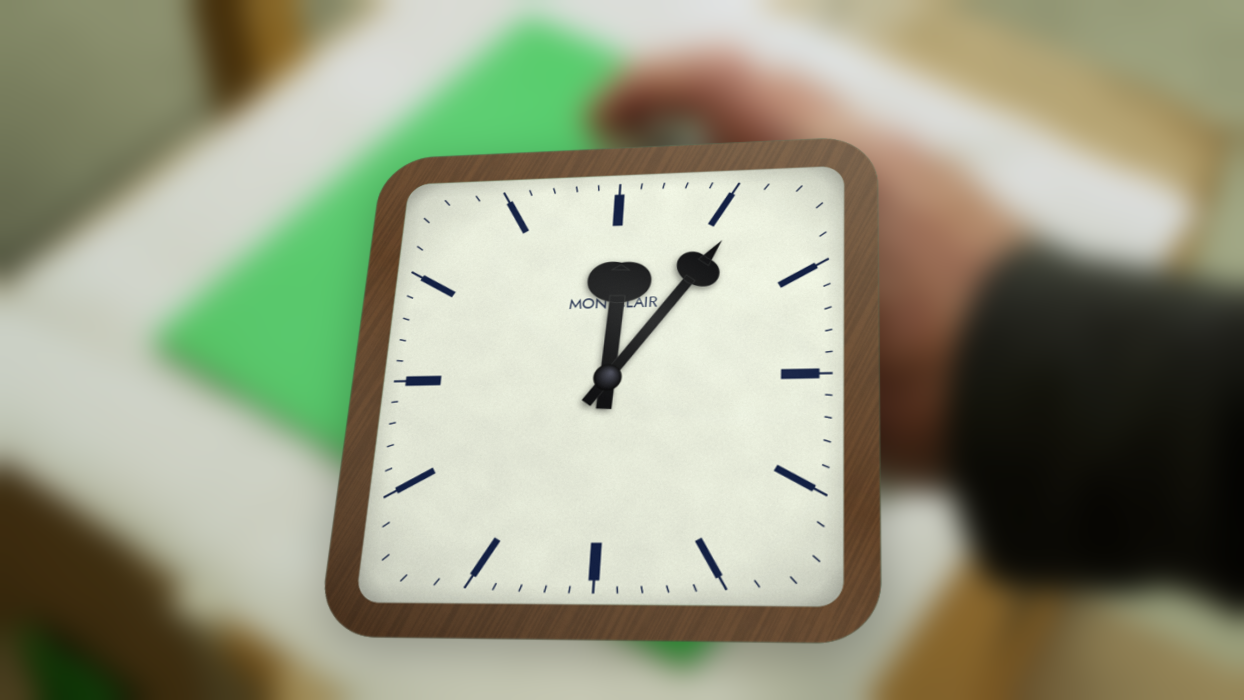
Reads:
12,06
